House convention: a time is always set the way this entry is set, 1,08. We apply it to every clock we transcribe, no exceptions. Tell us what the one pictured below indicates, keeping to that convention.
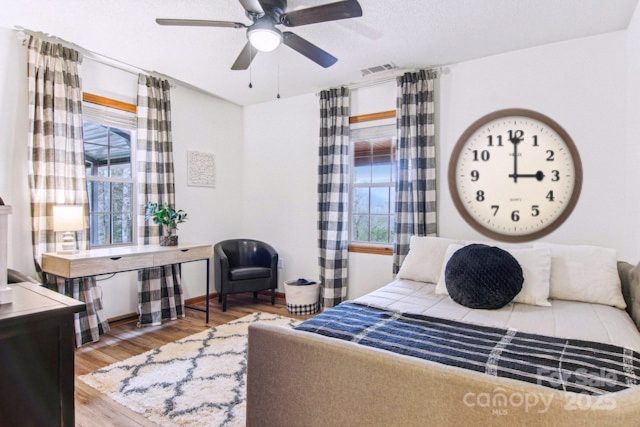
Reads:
3,00
